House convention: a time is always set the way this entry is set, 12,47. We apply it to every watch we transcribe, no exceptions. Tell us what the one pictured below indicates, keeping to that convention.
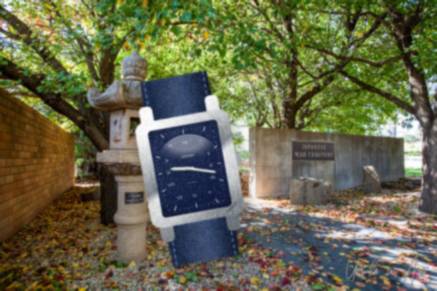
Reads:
9,18
